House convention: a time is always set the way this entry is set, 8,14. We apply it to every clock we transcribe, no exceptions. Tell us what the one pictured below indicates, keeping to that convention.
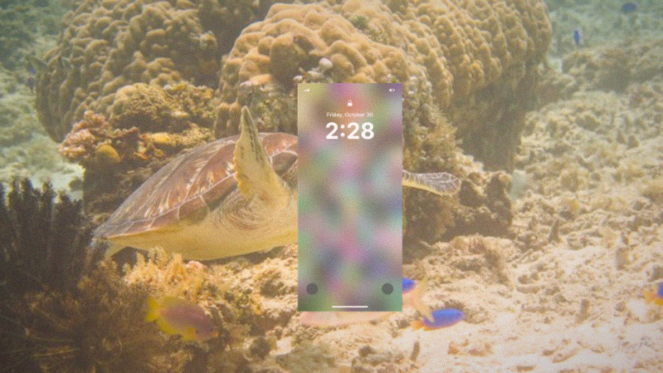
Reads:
2,28
